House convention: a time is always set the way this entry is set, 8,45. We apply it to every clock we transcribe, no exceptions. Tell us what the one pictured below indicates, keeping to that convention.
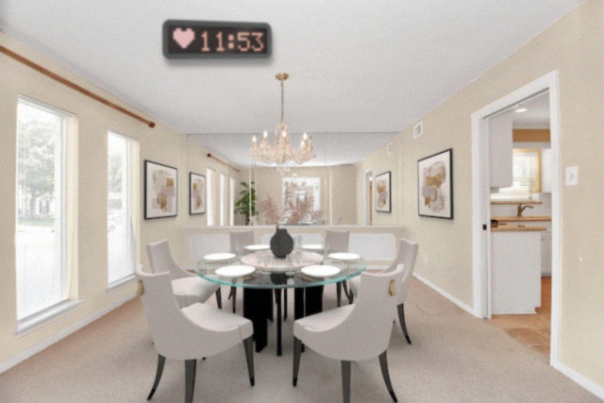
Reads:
11,53
